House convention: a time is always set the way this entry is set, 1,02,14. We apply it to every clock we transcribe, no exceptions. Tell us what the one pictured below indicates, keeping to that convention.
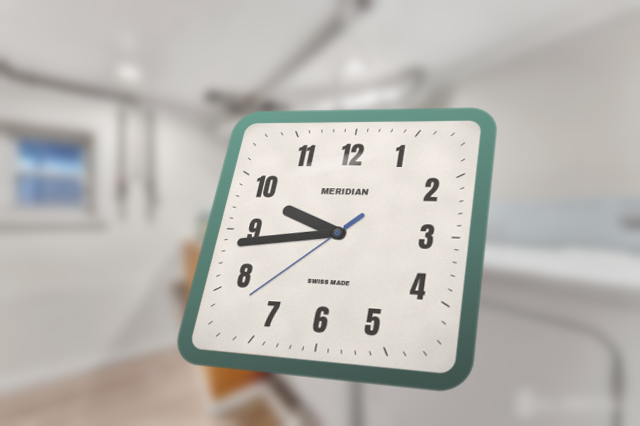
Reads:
9,43,38
